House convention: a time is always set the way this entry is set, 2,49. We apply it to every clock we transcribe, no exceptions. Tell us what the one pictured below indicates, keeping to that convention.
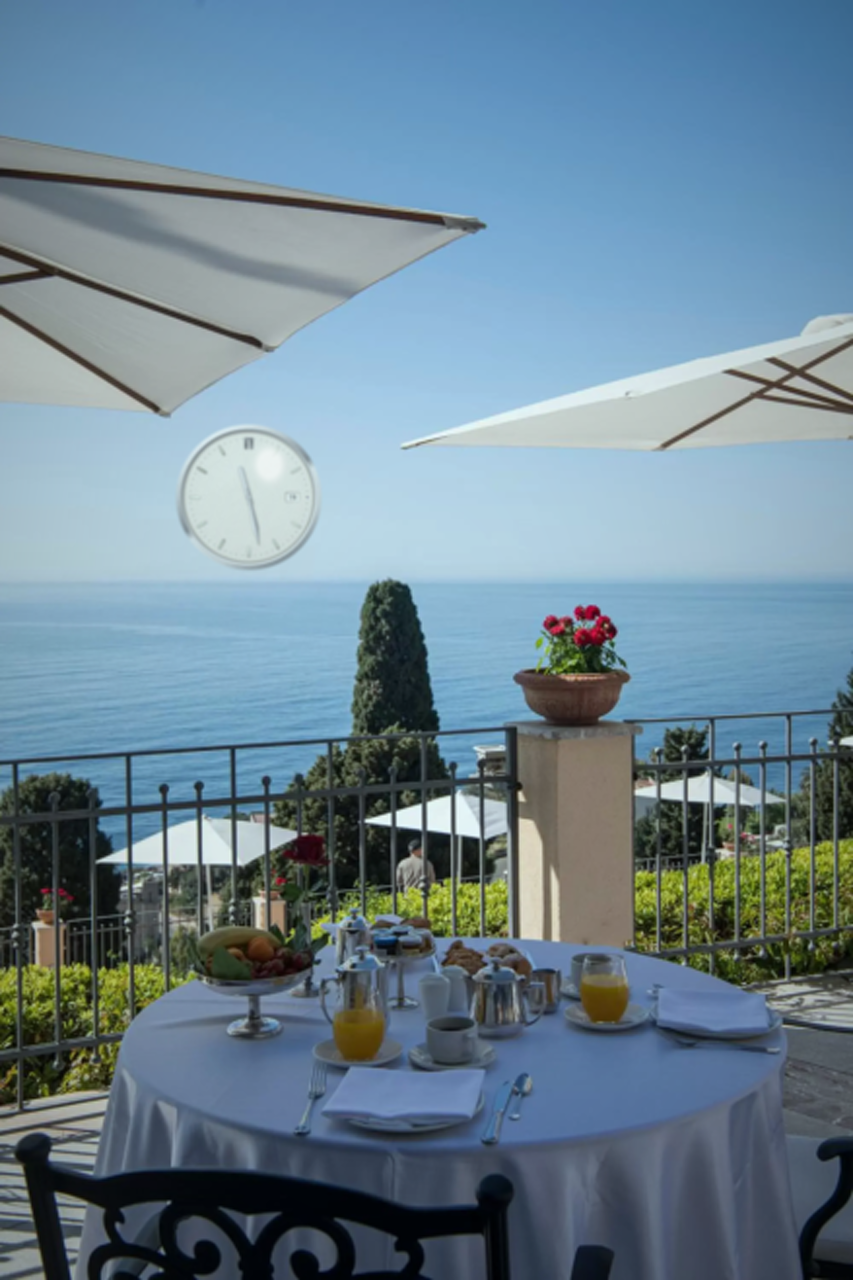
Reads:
11,28
